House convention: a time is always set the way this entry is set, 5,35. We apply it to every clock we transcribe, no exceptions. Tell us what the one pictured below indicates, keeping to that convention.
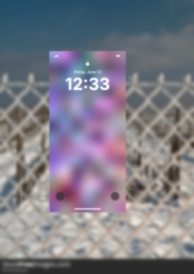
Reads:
12,33
